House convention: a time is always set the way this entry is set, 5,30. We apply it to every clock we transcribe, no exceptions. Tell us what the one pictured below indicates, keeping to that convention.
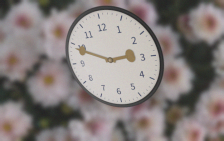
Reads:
2,49
